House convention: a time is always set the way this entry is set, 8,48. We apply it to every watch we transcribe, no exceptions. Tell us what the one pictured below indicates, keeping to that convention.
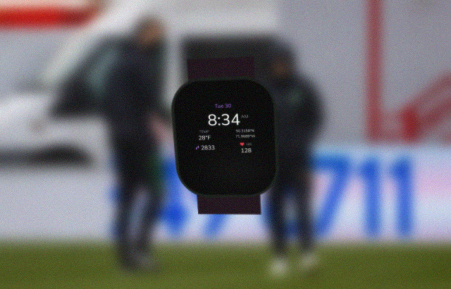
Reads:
8,34
